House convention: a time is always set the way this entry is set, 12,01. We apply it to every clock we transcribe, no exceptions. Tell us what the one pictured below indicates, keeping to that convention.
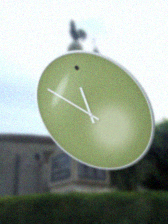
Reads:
11,51
